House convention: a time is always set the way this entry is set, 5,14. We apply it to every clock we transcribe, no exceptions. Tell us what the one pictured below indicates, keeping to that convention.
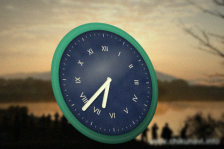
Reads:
6,38
